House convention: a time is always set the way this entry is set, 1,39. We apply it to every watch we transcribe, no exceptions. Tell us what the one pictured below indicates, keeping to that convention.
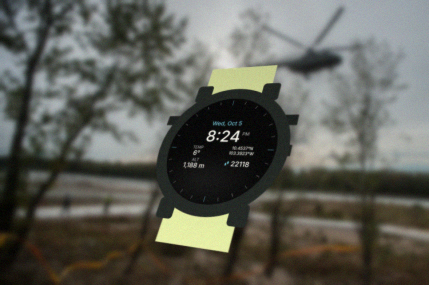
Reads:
8,24
